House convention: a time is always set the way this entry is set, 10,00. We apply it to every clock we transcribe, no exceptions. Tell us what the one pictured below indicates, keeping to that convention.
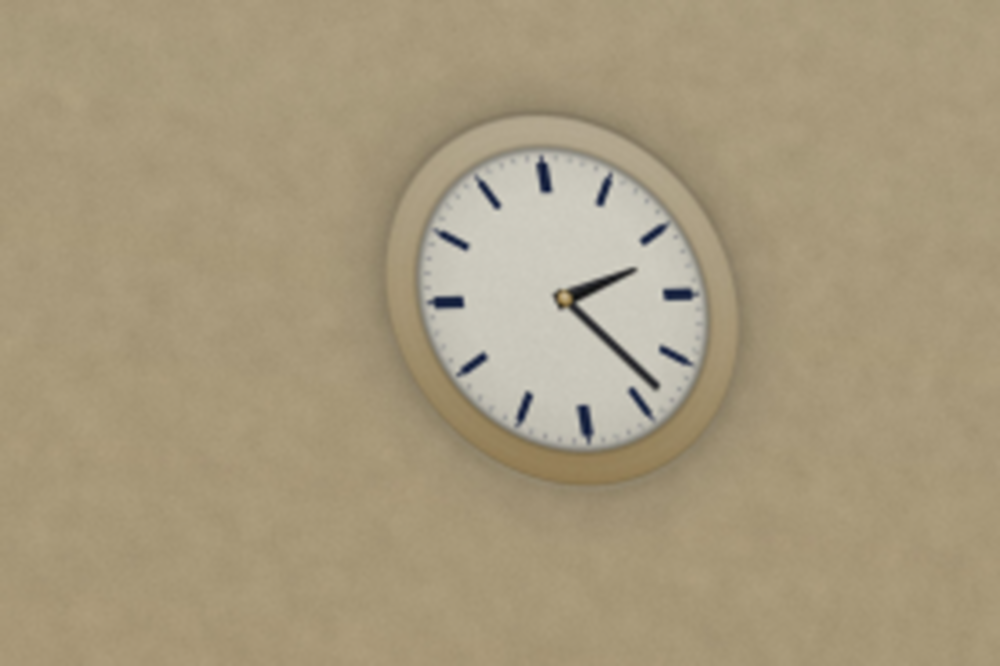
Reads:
2,23
